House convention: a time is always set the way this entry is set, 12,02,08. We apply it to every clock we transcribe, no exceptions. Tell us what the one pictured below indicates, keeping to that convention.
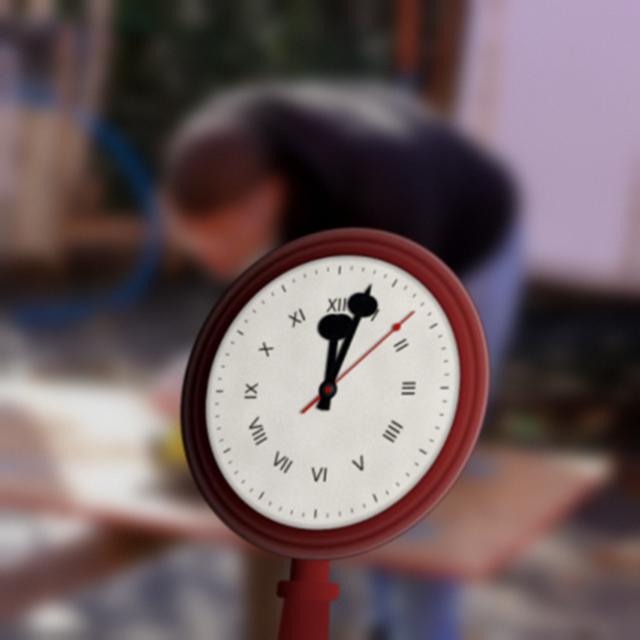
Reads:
12,03,08
